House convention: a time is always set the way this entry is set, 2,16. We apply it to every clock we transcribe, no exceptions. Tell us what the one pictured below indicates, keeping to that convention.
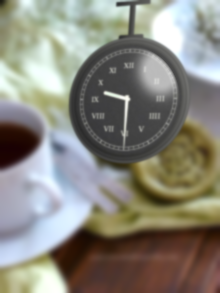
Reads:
9,30
